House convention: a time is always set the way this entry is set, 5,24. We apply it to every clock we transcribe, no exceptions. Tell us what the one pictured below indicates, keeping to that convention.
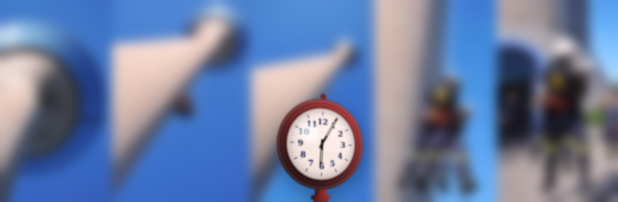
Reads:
6,05
